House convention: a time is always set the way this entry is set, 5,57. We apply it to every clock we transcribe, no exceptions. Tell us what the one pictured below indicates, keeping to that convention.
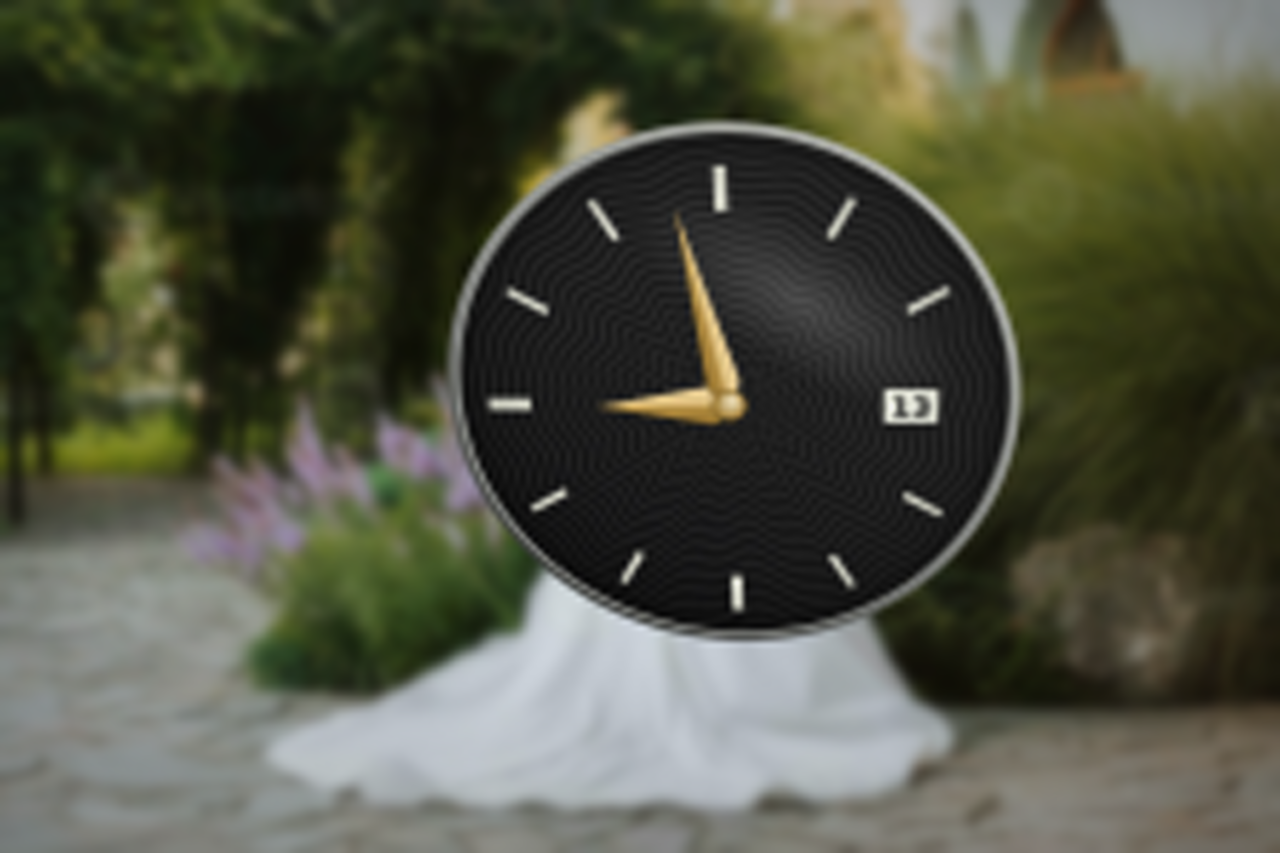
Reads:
8,58
